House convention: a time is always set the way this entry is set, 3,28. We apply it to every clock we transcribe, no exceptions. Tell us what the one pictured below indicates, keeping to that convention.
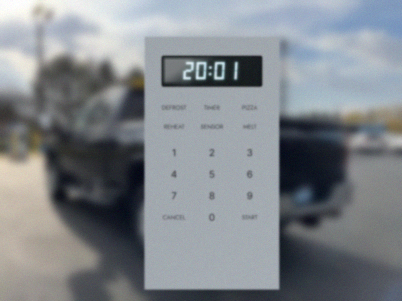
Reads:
20,01
